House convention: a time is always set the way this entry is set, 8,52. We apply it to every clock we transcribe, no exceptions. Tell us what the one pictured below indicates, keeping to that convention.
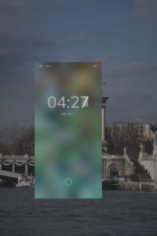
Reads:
4,27
